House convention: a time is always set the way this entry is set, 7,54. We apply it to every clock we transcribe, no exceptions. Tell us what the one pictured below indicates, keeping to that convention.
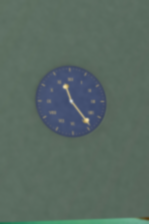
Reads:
11,24
